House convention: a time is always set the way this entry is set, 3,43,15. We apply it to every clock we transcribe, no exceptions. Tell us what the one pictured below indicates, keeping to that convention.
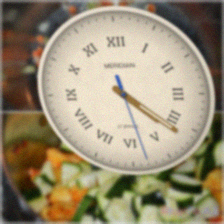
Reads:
4,21,28
